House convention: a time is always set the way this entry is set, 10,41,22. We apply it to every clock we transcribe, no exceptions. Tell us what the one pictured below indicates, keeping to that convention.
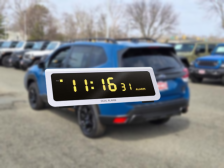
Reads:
11,16,31
